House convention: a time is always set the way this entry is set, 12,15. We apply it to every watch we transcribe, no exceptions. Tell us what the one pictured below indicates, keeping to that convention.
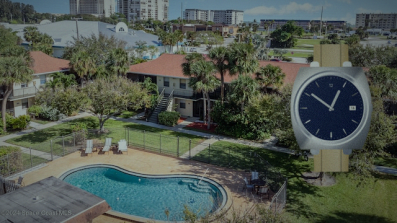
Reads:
12,51
